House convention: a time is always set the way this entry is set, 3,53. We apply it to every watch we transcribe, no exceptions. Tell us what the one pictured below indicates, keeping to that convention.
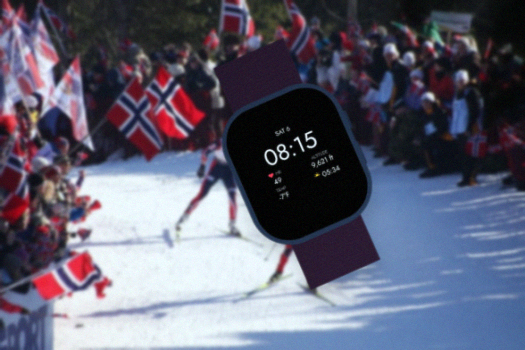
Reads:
8,15
